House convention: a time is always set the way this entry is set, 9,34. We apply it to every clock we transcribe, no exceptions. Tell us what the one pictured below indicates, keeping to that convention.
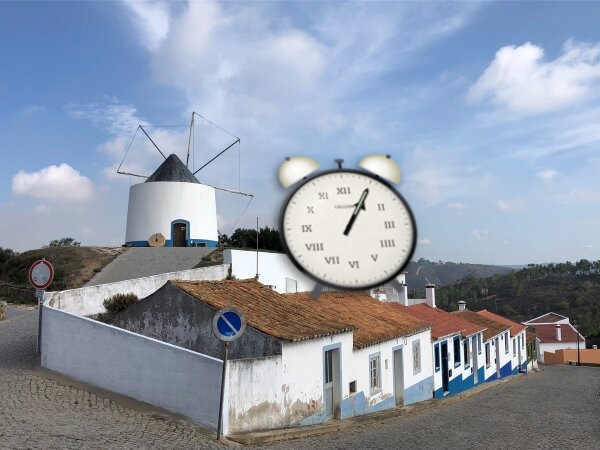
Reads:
1,05
